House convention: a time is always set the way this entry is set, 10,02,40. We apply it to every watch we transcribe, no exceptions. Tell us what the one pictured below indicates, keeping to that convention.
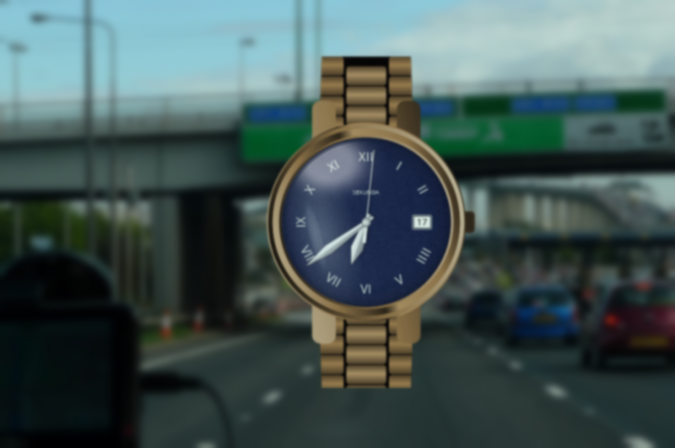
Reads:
6,39,01
